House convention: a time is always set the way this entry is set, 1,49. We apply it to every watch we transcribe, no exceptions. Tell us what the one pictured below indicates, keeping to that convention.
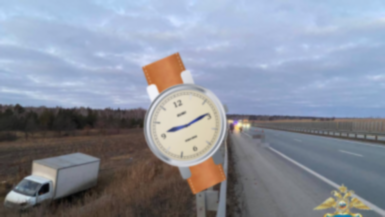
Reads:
9,14
